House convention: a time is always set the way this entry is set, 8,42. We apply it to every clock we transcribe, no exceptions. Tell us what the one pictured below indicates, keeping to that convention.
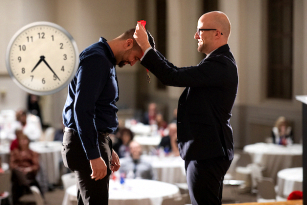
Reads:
7,24
